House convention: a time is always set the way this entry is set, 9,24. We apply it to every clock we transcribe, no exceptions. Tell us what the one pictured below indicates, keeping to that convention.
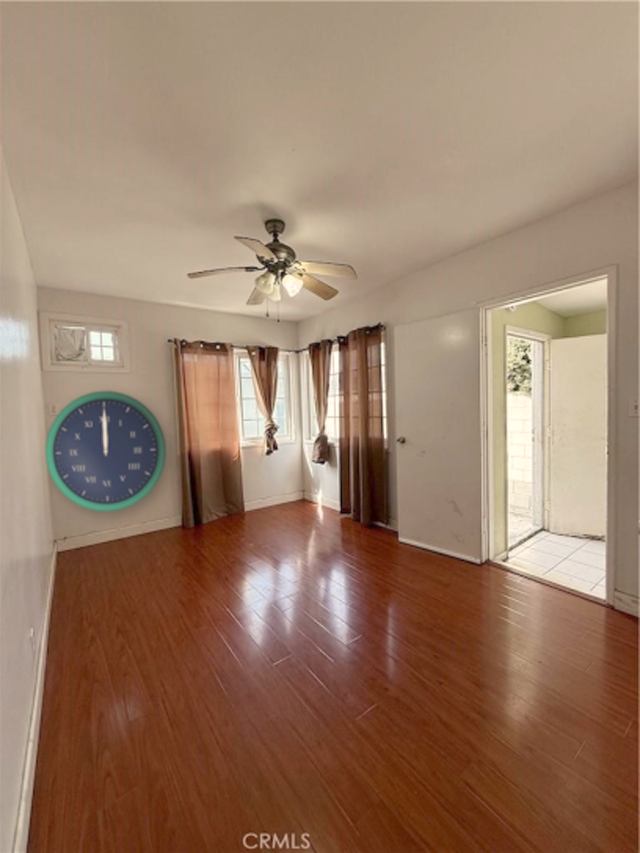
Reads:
12,00
